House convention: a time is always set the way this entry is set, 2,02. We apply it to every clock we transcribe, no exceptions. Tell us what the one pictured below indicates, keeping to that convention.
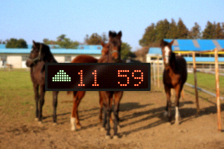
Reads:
11,59
